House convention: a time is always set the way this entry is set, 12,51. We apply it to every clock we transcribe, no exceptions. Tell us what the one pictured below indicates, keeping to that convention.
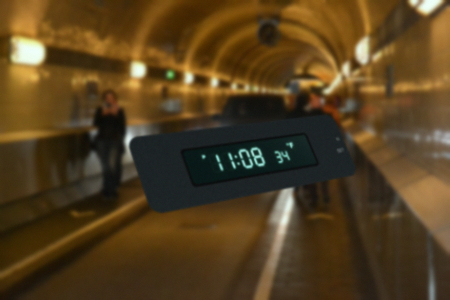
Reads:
11,08
